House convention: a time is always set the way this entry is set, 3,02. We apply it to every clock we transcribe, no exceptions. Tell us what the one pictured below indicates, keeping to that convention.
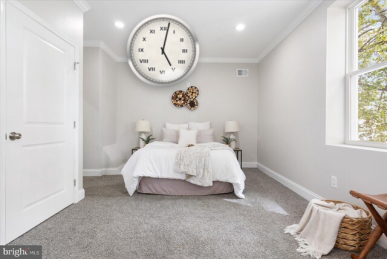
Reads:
5,02
